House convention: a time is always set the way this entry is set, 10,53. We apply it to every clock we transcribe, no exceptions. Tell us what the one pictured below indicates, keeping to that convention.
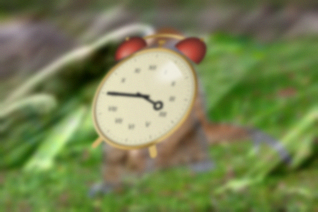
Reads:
3,45
